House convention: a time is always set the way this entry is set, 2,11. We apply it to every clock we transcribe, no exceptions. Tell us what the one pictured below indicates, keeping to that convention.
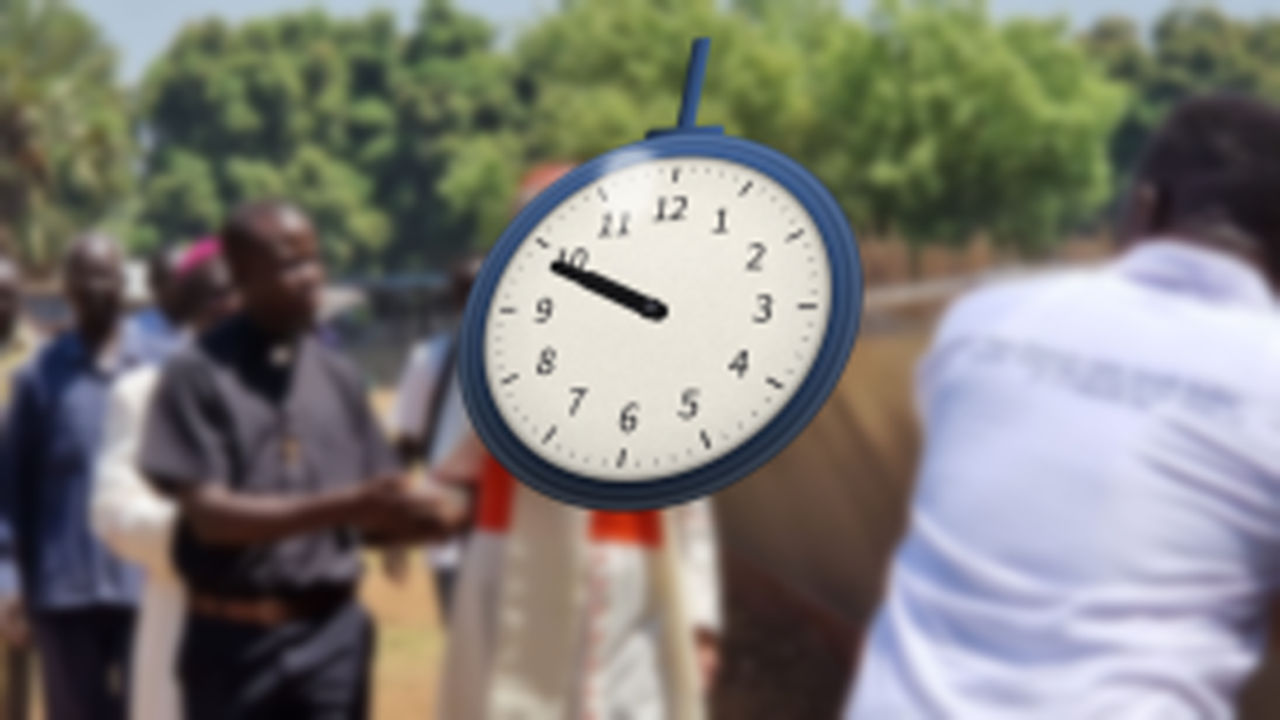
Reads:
9,49
